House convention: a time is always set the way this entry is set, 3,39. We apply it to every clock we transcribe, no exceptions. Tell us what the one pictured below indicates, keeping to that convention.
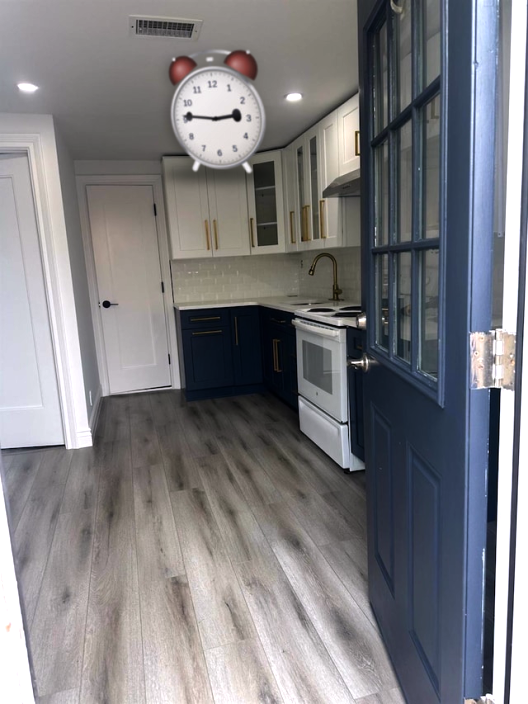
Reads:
2,46
